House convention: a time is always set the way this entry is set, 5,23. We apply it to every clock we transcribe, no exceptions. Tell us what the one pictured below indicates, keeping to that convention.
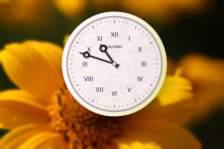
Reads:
10,48
